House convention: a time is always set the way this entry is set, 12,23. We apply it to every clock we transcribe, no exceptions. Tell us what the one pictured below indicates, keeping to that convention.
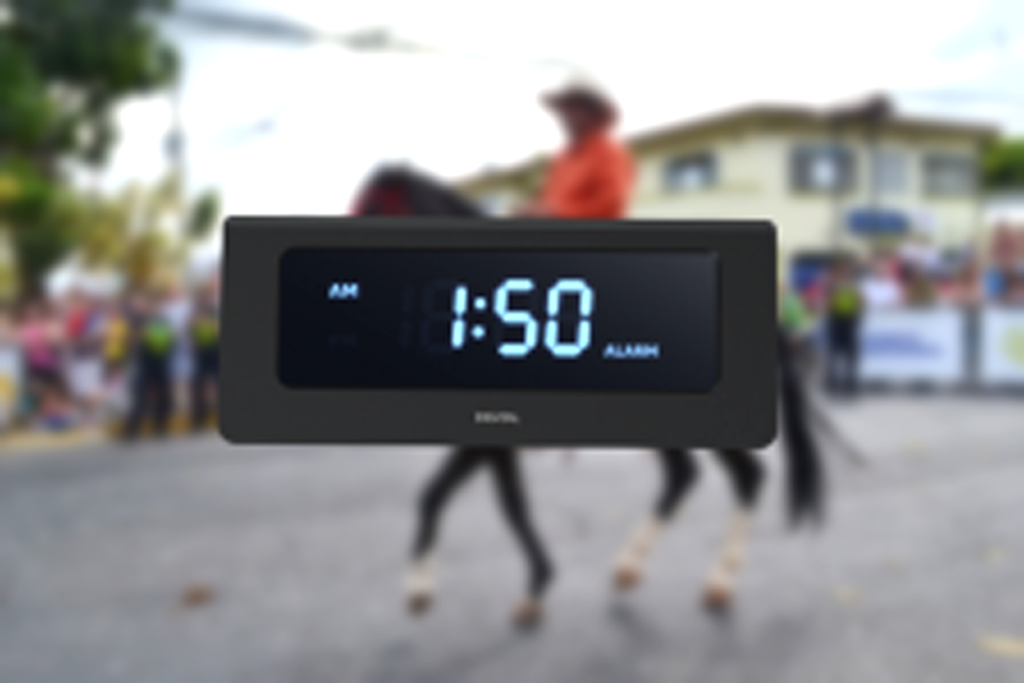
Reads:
1,50
